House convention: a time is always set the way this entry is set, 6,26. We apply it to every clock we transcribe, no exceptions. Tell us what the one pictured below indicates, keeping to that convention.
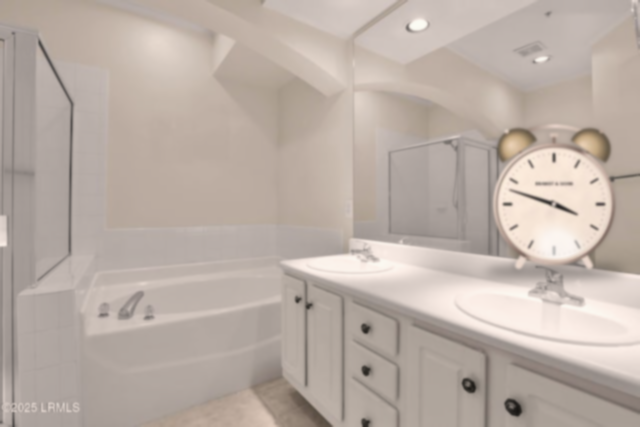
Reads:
3,48
